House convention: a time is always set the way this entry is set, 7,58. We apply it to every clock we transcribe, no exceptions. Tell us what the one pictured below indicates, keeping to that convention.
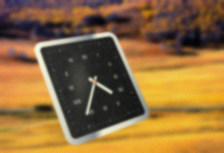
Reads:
4,36
